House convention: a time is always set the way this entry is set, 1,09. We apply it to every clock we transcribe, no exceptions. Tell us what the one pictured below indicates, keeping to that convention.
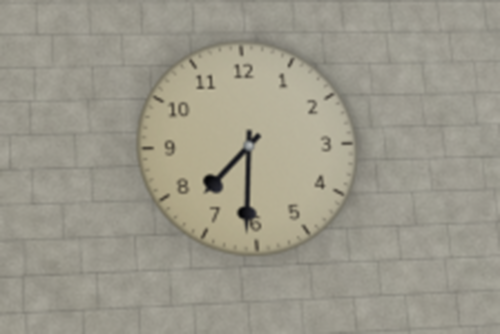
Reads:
7,31
